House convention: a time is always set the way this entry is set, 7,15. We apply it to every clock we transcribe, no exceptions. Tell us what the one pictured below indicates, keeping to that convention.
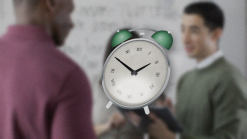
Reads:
1,50
